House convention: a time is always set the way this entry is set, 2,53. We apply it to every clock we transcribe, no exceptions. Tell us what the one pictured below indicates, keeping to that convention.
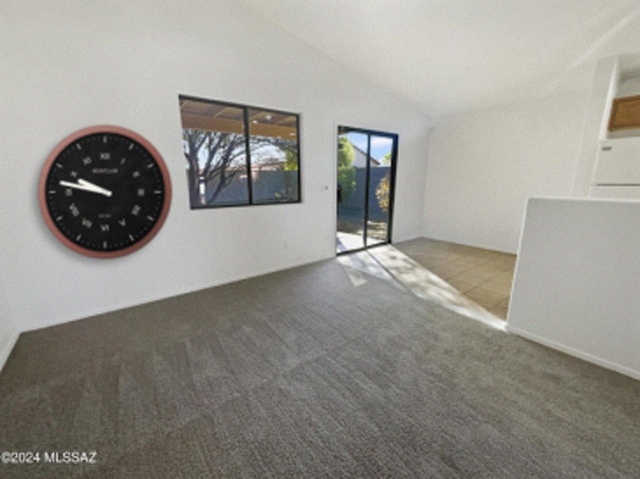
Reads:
9,47
